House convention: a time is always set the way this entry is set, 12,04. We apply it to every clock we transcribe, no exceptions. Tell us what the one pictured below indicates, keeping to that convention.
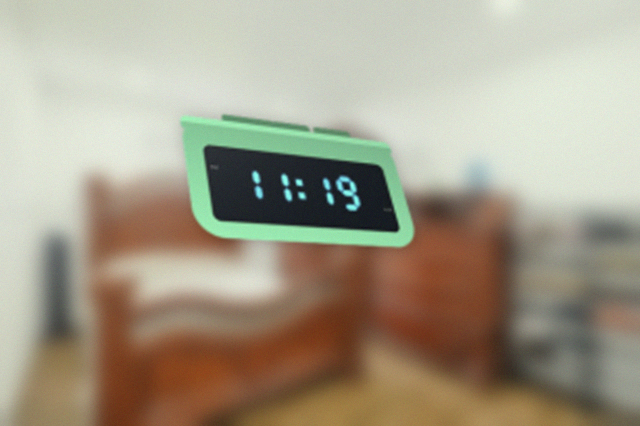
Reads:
11,19
